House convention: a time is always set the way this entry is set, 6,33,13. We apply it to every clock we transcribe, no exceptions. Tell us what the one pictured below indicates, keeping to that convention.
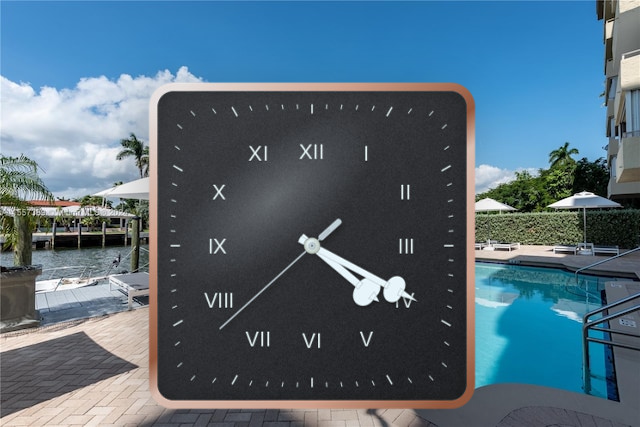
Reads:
4,19,38
